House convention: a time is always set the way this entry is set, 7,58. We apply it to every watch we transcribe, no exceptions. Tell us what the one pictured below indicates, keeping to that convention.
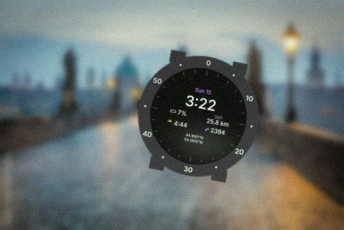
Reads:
3,22
